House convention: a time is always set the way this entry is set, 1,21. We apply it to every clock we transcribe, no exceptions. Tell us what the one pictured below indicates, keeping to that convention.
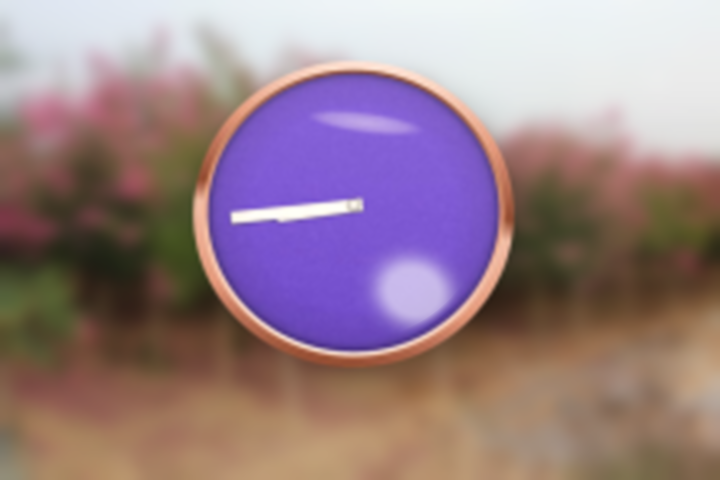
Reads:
8,44
